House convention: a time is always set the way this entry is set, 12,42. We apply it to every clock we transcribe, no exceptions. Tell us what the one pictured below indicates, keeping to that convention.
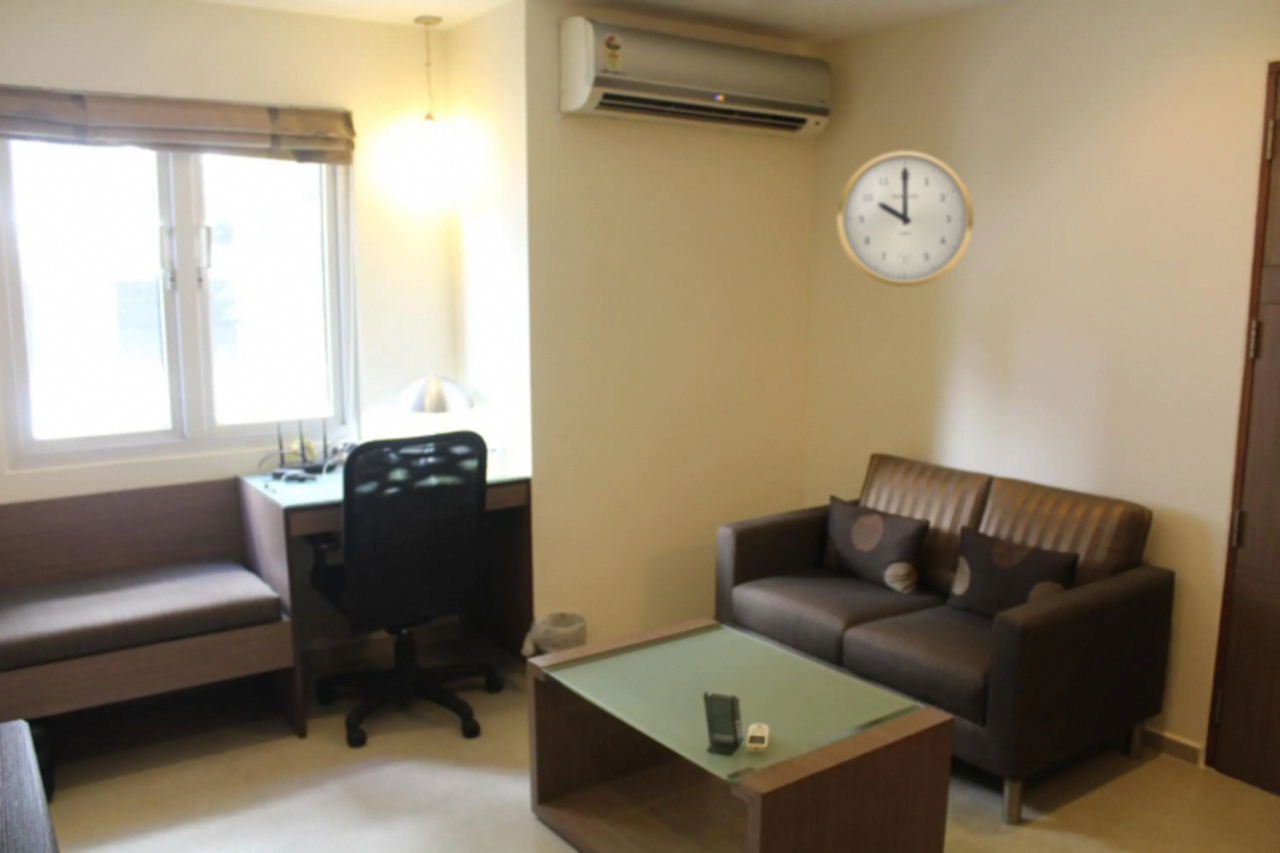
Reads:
10,00
